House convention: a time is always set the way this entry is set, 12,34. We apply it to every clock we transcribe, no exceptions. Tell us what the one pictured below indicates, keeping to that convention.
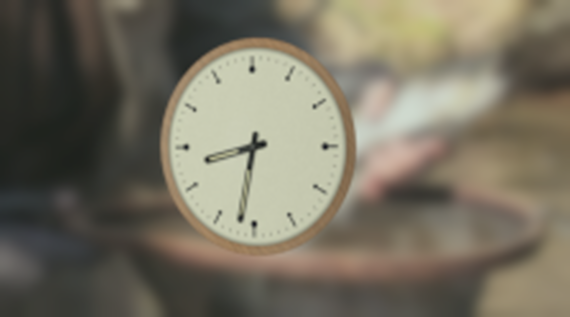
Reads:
8,32
